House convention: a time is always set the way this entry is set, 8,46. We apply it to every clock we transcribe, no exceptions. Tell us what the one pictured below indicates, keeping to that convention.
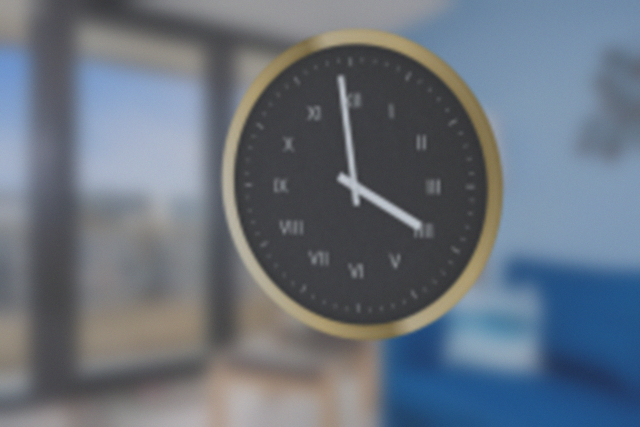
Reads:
3,59
